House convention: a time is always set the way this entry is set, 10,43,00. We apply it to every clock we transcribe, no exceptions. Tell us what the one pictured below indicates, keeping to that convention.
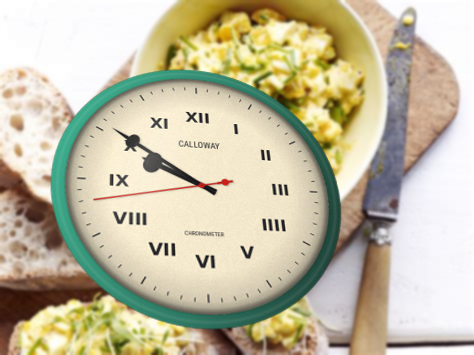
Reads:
9,50,43
